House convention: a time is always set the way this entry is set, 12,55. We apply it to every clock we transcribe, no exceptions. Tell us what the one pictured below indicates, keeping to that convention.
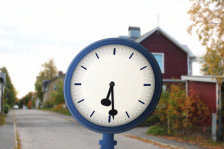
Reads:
6,29
